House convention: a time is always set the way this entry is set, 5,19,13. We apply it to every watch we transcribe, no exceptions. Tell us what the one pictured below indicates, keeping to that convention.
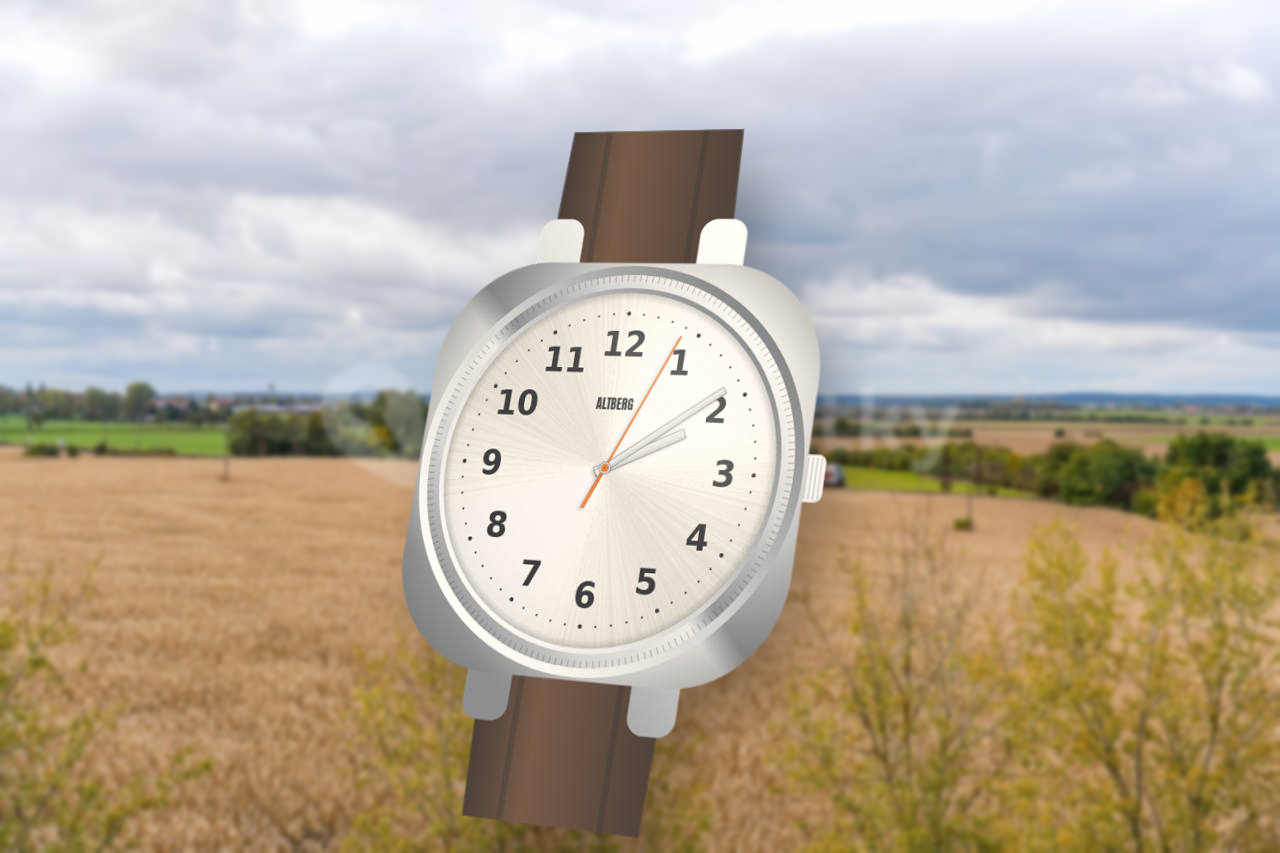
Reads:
2,09,04
